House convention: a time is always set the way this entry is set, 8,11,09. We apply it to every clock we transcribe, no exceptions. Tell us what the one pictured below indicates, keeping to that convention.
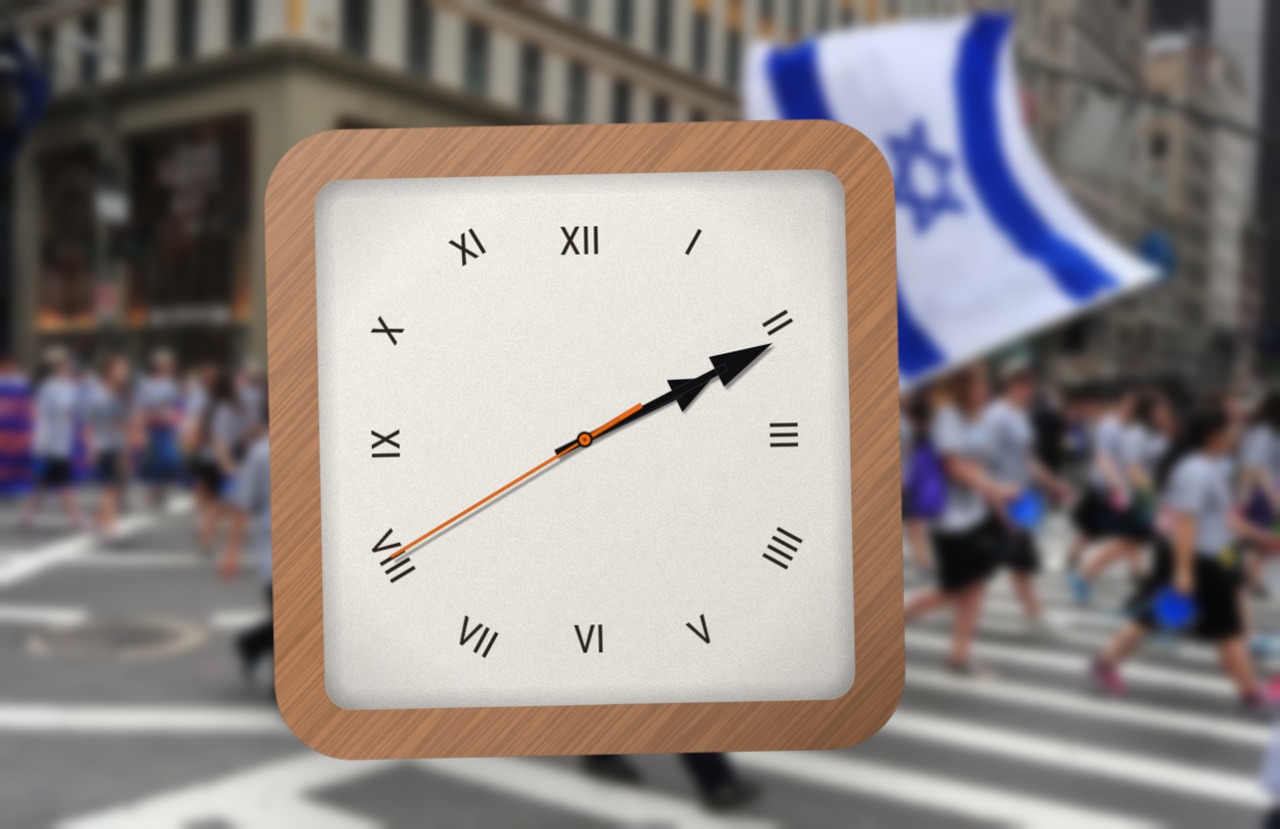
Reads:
2,10,40
